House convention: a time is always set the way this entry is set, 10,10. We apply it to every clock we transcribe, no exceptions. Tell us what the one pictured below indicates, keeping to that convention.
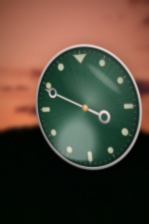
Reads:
3,49
